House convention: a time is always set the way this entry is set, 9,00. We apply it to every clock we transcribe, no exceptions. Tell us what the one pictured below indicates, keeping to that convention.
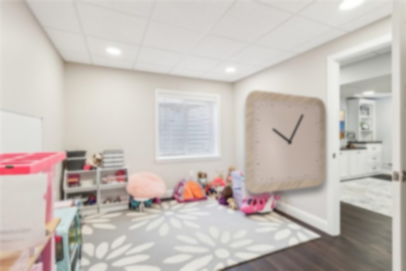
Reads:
10,05
